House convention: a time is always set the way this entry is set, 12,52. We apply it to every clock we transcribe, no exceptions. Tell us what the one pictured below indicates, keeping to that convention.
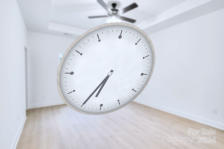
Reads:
6,35
